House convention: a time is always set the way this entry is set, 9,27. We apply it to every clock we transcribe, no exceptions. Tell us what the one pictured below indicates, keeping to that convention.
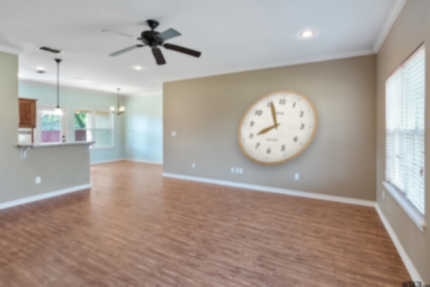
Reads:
7,56
